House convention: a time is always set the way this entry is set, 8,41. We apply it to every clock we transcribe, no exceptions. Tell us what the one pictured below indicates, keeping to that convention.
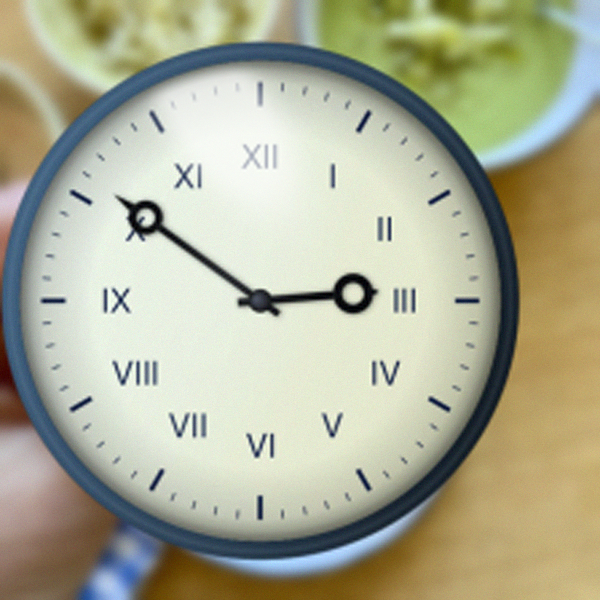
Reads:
2,51
